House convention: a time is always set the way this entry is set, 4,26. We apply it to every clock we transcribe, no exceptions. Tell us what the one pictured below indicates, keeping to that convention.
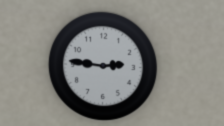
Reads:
2,46
